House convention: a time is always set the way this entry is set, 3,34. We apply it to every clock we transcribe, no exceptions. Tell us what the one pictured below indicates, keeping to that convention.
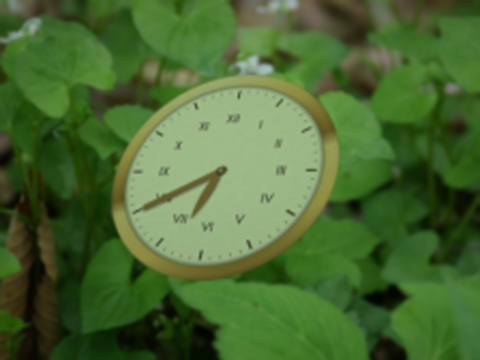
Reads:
6,40
